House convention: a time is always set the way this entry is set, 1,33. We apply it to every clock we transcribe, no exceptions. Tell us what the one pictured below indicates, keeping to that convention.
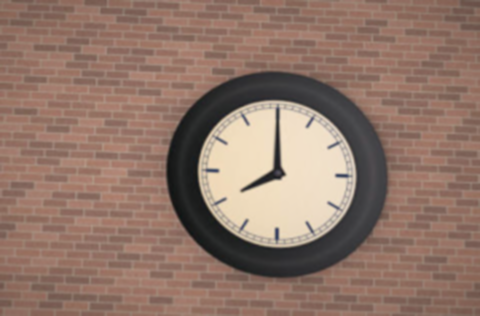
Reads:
8,00
